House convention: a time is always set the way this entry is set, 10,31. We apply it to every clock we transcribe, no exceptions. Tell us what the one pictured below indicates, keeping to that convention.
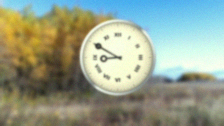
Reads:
8,50
